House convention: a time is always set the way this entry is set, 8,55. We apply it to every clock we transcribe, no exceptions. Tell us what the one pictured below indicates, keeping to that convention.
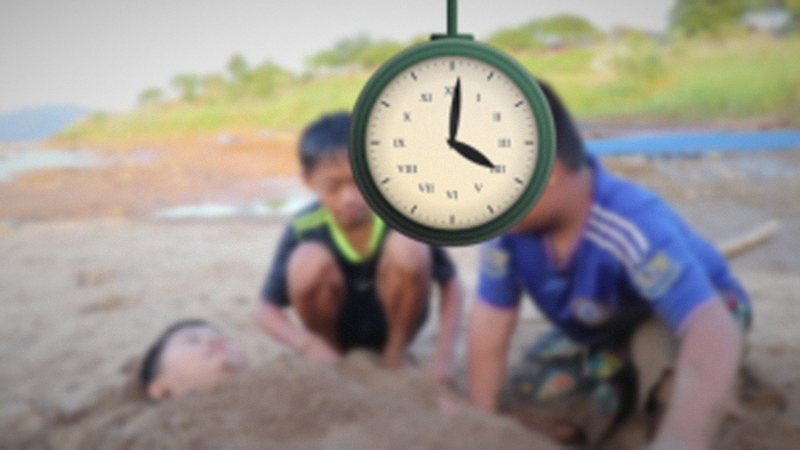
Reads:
4,01
